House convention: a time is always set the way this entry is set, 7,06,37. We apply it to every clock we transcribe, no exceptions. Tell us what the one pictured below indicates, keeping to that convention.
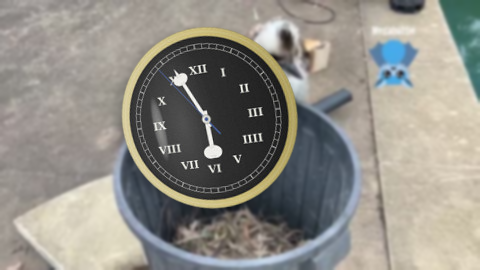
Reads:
5,55,54
